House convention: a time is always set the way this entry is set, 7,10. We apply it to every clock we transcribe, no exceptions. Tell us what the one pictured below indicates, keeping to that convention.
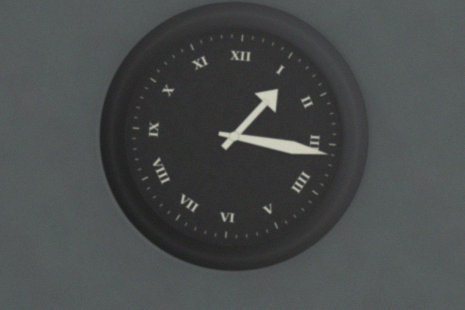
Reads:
1,16
